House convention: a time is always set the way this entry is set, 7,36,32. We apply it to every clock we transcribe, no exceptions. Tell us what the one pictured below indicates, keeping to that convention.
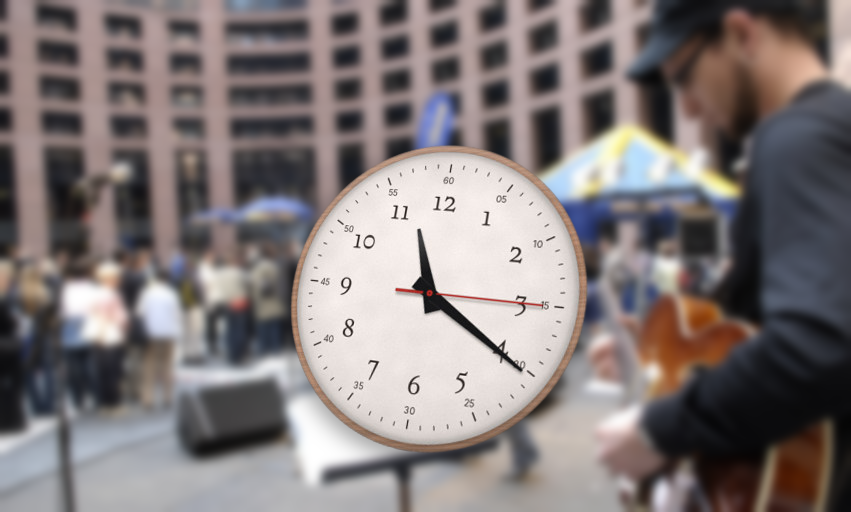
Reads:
11,20,15
